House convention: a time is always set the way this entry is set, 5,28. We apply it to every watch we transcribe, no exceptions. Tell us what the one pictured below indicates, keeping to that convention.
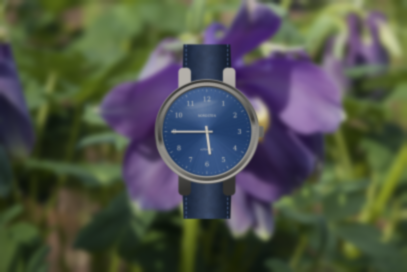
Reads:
5,45
